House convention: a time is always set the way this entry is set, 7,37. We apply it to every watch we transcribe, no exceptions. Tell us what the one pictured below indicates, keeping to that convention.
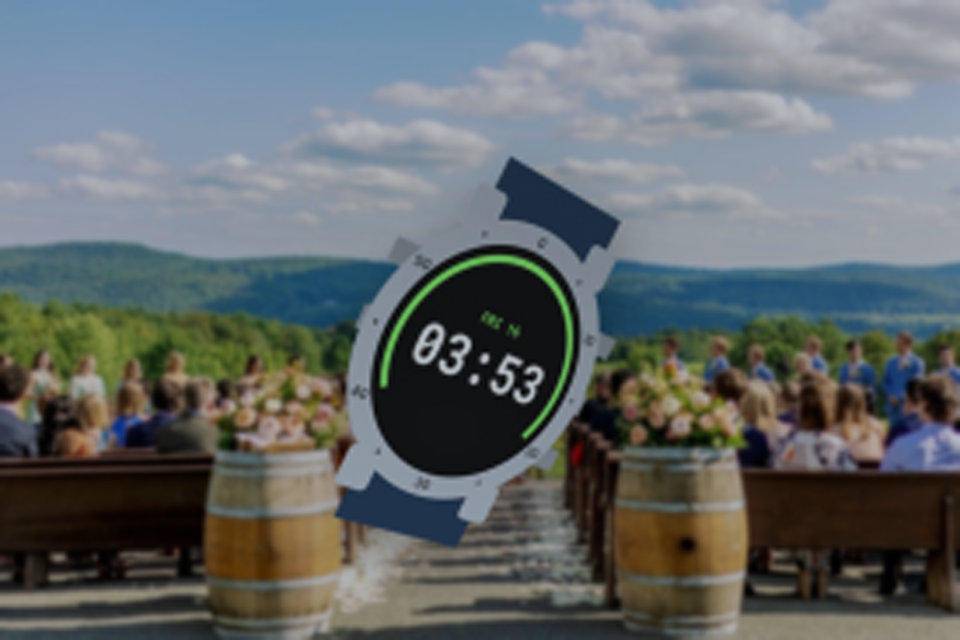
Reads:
3,53
